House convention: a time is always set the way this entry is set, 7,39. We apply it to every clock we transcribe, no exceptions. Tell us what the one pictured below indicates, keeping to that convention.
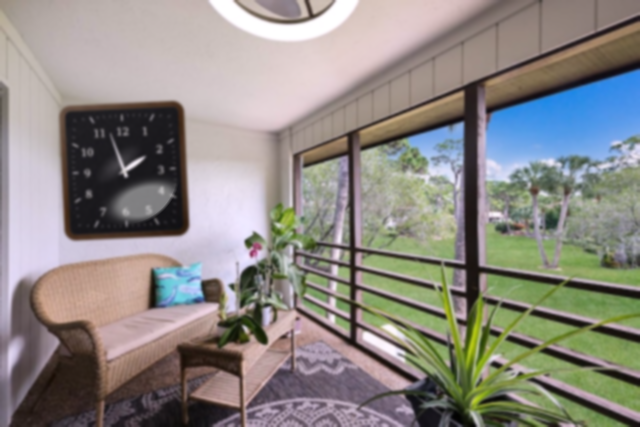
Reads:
1,57
